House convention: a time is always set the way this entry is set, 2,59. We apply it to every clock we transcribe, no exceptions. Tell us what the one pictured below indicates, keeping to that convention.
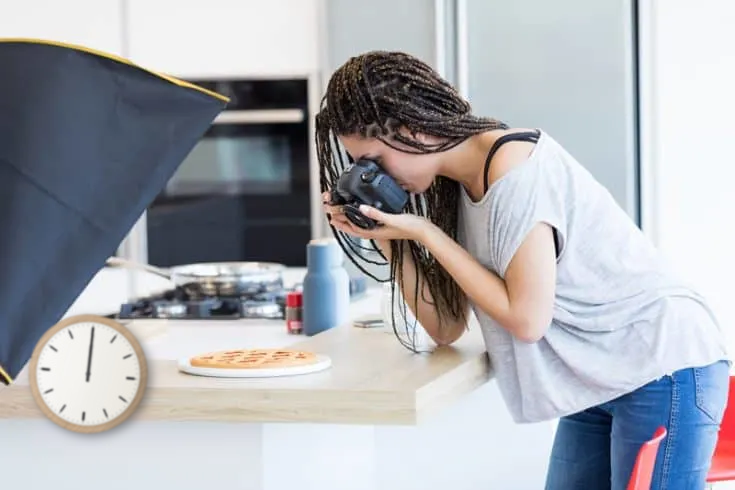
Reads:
12,00
